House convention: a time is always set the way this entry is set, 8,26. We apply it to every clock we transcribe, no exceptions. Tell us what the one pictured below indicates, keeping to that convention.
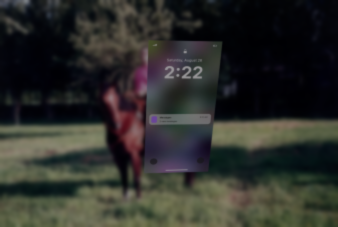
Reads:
2,22
